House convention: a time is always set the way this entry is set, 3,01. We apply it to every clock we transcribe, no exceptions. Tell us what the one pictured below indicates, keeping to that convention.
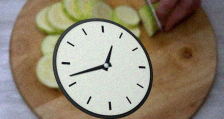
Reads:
12,42
